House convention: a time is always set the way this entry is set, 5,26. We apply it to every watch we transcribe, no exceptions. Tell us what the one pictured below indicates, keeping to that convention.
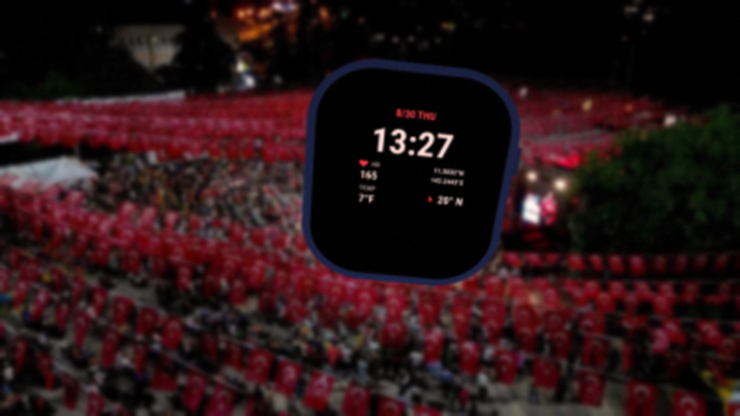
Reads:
13,27
